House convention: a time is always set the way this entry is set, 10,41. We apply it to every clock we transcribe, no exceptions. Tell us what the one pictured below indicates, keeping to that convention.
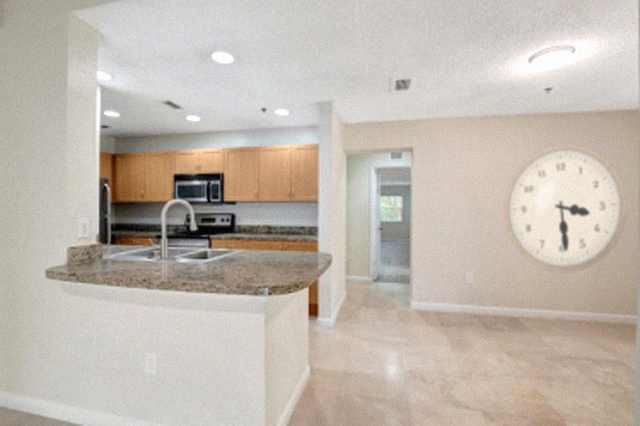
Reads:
3,29
